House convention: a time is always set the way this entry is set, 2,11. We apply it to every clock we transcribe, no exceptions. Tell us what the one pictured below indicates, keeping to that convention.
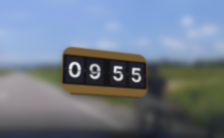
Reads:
9,55
